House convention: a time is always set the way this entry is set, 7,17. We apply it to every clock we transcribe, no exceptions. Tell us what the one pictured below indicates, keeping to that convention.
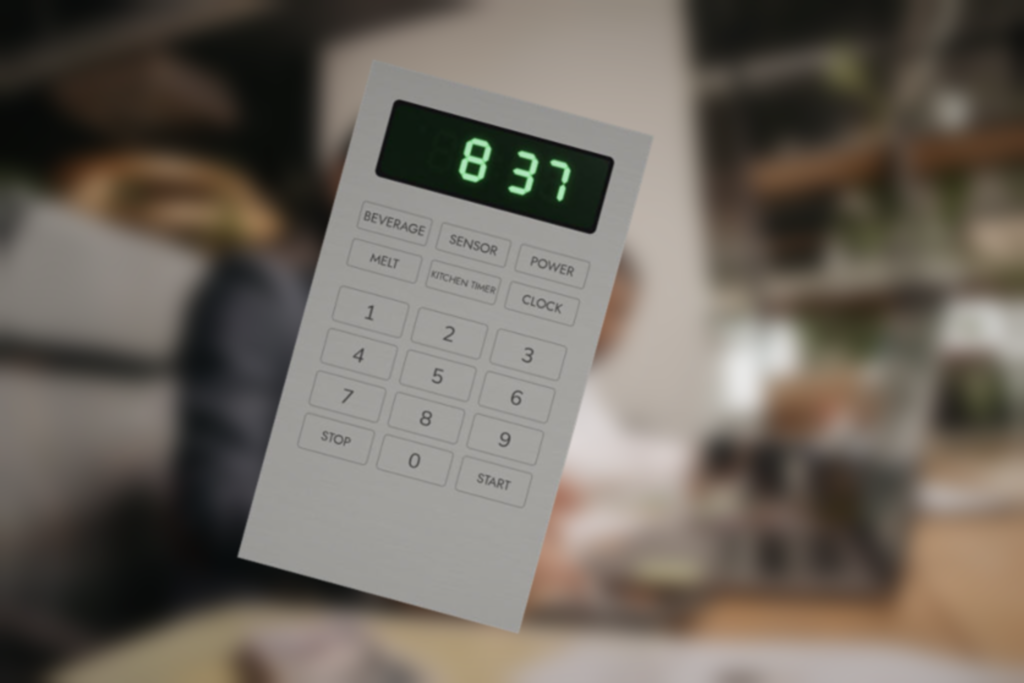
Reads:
8,37
